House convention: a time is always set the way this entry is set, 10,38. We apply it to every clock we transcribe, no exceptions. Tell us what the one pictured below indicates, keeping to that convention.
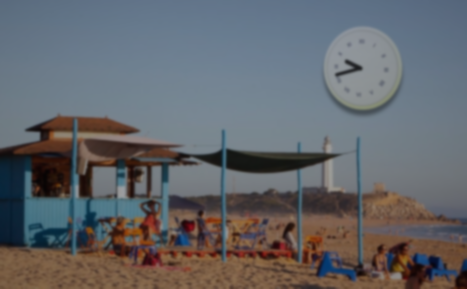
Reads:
9,42
